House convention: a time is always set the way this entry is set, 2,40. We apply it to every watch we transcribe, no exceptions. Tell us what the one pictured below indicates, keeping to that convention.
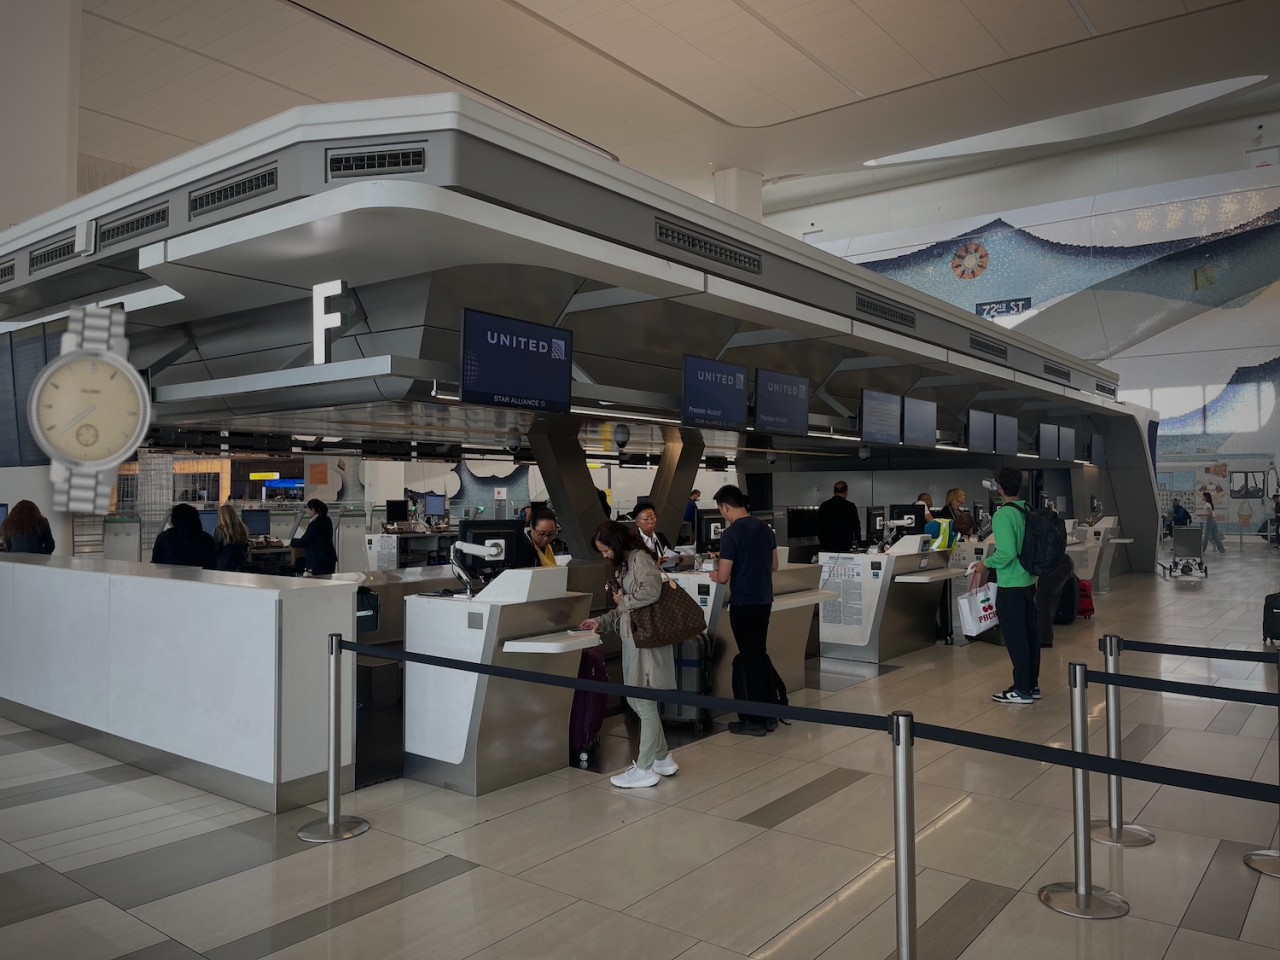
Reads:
7,38
